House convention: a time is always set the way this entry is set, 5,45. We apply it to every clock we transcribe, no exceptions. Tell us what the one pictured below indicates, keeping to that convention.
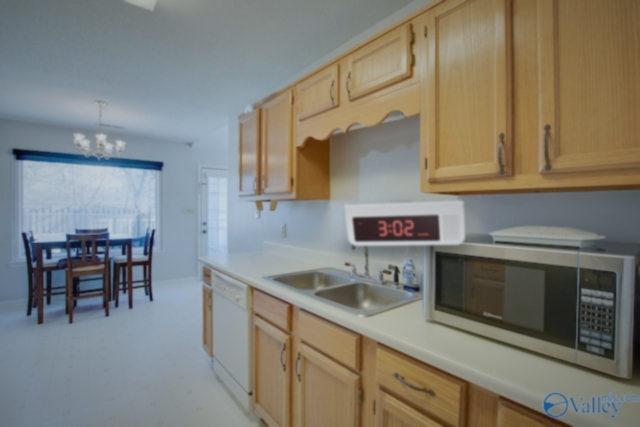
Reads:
3,02
